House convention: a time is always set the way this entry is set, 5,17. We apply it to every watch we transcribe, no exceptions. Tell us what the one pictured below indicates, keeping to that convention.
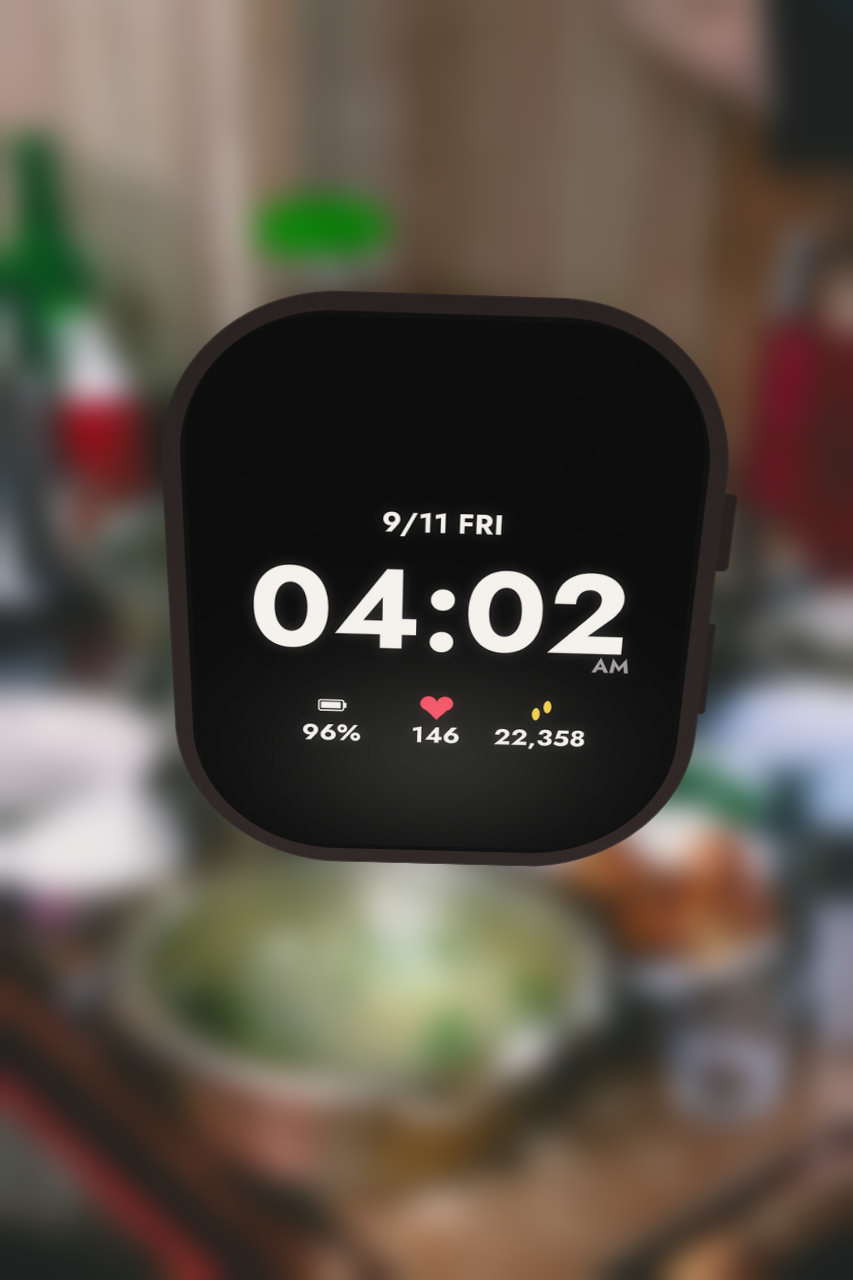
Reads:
4,02
